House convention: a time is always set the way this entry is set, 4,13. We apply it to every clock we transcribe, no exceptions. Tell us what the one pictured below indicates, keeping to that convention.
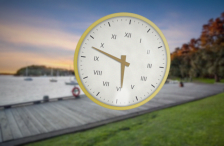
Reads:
5,48
